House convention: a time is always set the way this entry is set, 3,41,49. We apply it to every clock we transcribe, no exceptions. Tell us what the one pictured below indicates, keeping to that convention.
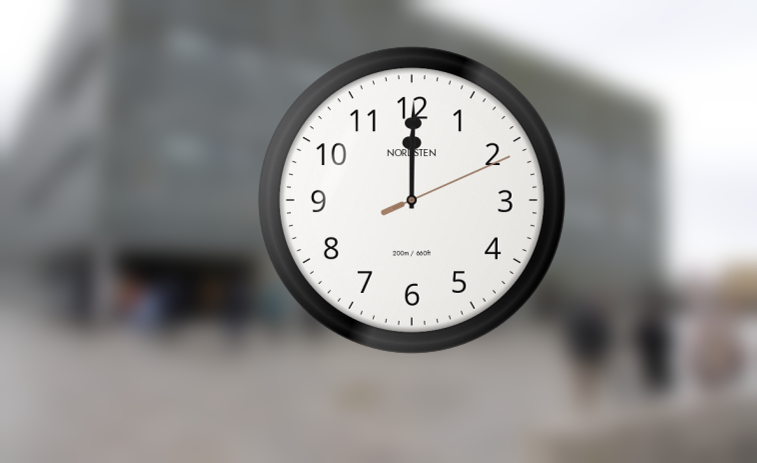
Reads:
12,00,11
